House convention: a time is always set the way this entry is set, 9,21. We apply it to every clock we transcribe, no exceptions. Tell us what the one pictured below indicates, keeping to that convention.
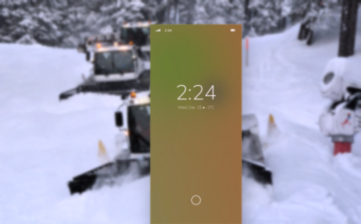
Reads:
2,24
